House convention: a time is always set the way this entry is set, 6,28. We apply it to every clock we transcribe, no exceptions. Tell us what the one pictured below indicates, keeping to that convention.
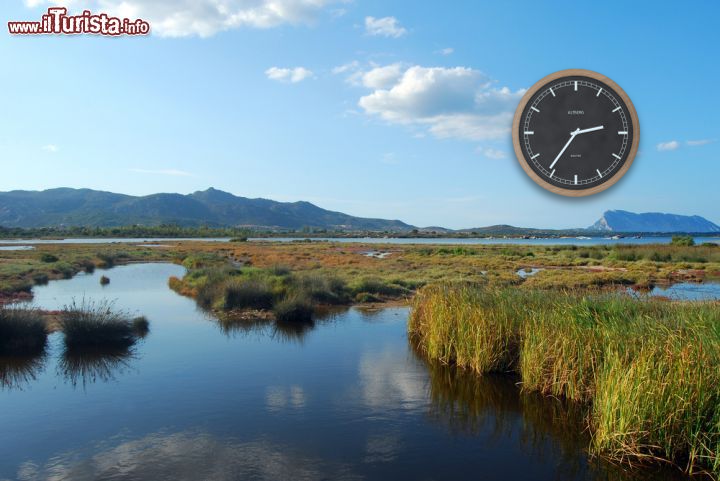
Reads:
2,36
